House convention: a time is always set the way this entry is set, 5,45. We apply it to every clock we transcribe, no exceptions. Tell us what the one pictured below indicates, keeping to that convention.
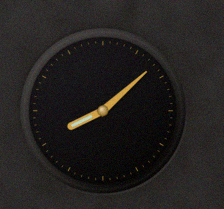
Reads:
8,08
